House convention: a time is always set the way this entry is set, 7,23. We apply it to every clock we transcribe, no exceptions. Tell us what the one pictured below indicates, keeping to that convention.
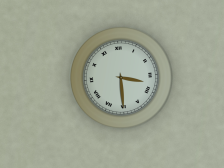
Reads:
3,30
